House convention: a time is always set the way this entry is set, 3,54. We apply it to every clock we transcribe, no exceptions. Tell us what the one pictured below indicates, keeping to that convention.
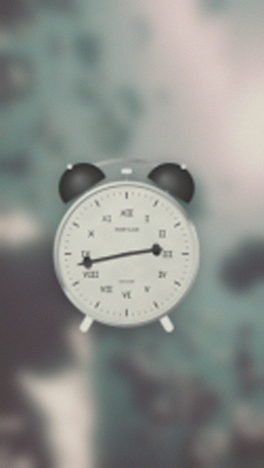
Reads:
2,43
